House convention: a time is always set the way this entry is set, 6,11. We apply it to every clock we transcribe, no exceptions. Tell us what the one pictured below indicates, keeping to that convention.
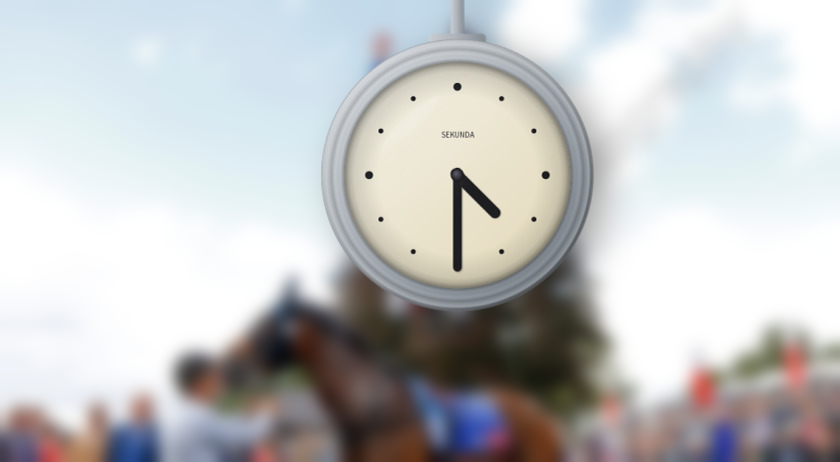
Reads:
4,30
